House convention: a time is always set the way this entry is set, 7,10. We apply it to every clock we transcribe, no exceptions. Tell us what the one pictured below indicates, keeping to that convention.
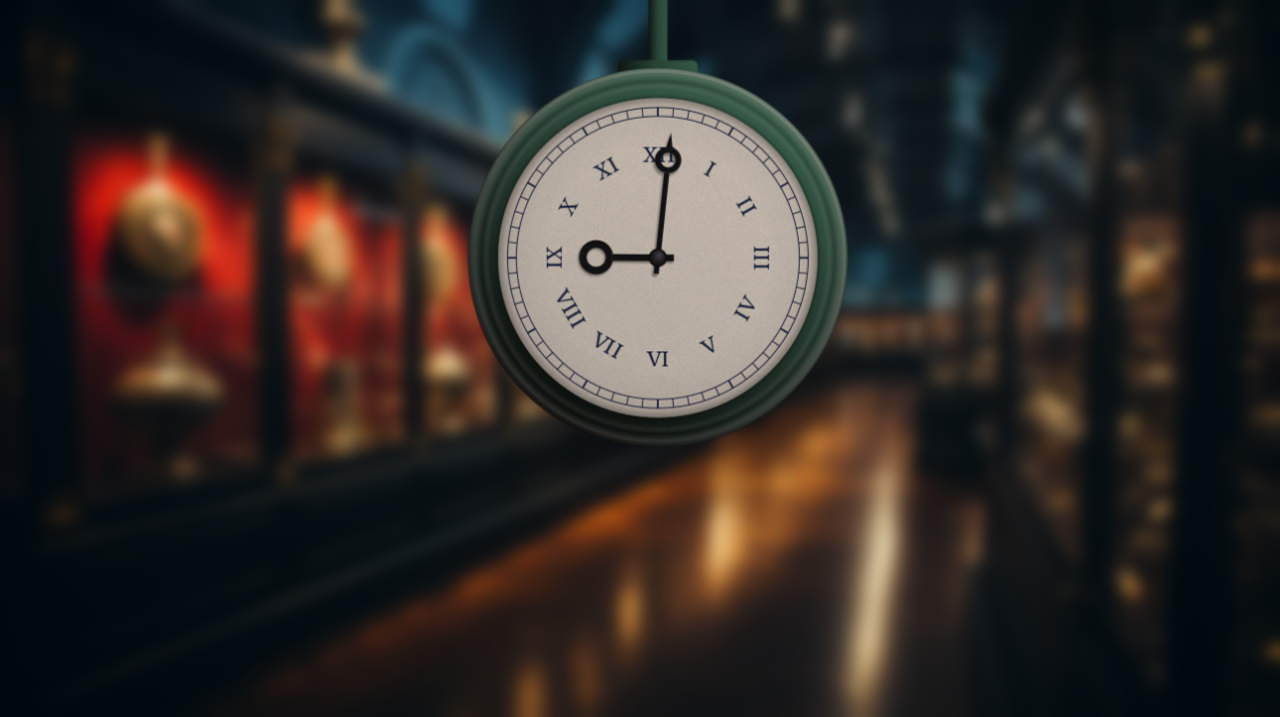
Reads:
9,01
